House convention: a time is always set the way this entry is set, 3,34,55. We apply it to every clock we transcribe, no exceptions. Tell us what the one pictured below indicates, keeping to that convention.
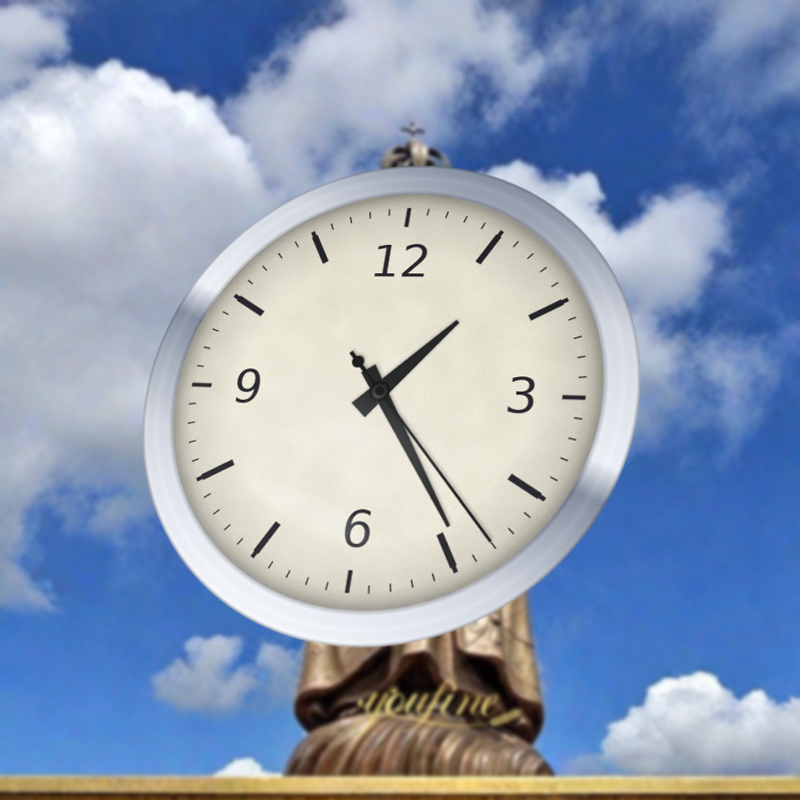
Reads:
1,24,23
